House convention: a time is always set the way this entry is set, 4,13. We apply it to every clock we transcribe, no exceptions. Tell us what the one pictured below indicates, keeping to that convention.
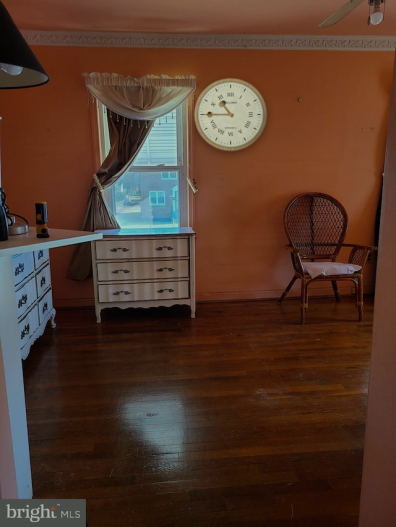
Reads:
10,45
